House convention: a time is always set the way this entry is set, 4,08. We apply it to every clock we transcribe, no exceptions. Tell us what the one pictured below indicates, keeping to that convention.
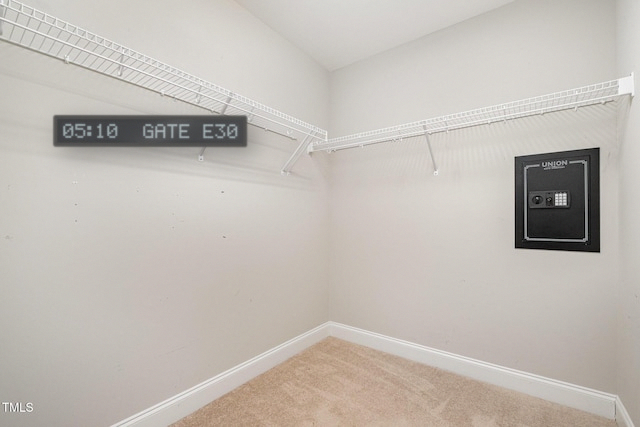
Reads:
5,10
